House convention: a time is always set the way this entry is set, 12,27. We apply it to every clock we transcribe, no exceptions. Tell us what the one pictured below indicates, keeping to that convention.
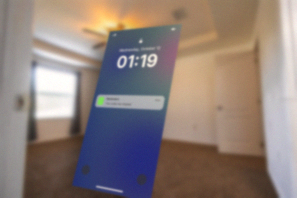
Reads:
1,19
